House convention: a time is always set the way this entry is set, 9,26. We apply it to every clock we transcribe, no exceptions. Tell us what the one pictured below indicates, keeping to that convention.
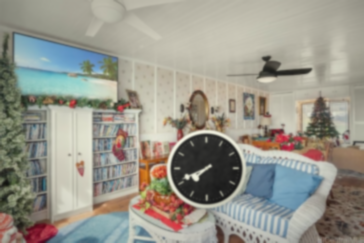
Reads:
7,41
